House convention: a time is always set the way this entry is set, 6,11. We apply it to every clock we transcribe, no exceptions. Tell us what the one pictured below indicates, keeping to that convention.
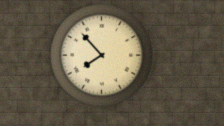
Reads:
7,53
